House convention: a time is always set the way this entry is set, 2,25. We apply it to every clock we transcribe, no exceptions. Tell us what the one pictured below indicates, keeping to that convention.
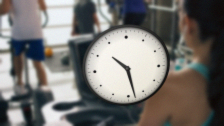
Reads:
10,28
